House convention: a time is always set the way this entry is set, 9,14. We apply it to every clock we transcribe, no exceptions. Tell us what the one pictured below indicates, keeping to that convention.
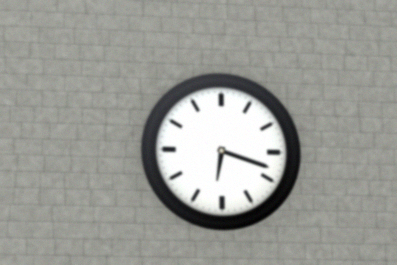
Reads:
6,18
